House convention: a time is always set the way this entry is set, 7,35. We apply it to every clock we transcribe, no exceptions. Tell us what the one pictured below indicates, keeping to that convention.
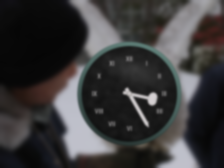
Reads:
3,25
